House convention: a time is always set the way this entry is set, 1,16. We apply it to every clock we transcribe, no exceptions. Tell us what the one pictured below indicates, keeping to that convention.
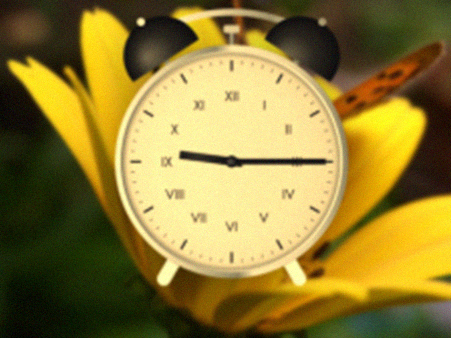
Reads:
9,15
